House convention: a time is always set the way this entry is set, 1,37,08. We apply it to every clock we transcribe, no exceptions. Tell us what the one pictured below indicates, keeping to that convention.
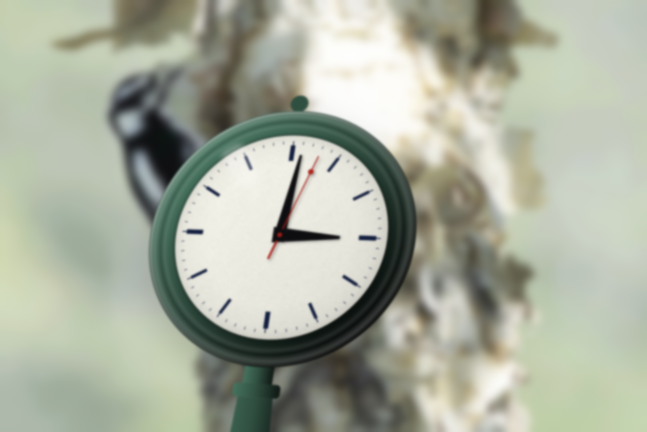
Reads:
3,01,03
